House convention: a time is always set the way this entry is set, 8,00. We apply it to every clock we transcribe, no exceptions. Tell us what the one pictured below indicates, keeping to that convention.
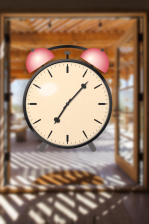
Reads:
7,07
